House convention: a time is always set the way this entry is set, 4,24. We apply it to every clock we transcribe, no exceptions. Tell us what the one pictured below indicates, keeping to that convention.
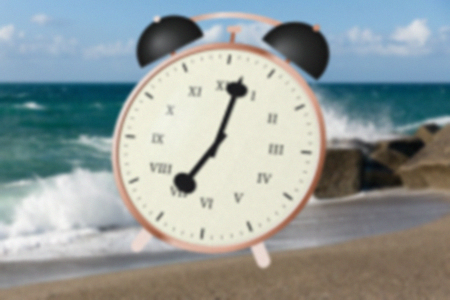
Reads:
7,02
